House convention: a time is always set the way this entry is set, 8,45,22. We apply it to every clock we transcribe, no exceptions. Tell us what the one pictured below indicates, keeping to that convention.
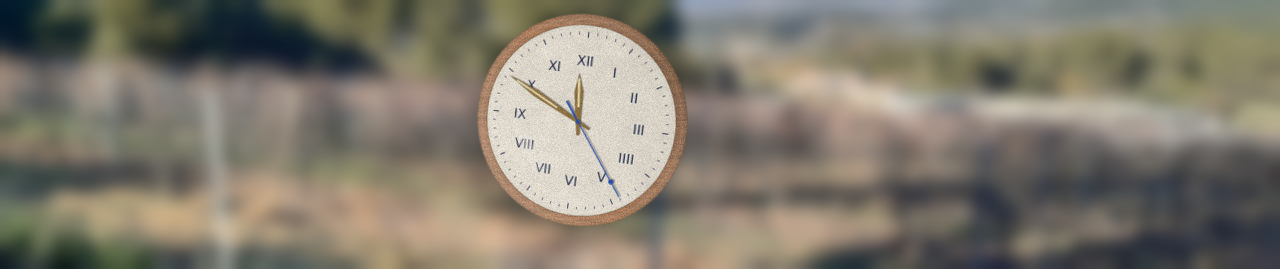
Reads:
11,49,24
